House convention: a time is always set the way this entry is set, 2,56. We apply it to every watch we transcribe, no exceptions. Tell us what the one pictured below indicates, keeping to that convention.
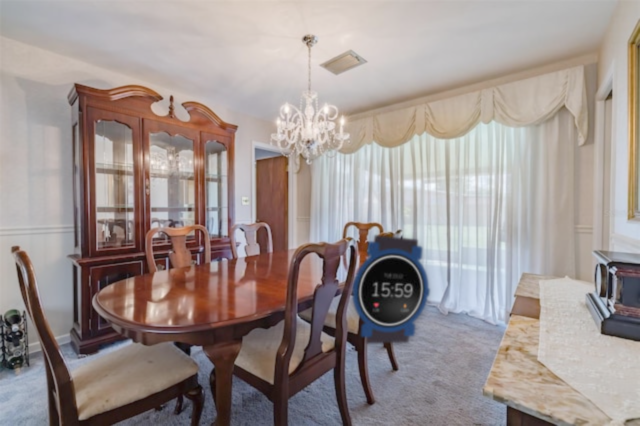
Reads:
15,59
